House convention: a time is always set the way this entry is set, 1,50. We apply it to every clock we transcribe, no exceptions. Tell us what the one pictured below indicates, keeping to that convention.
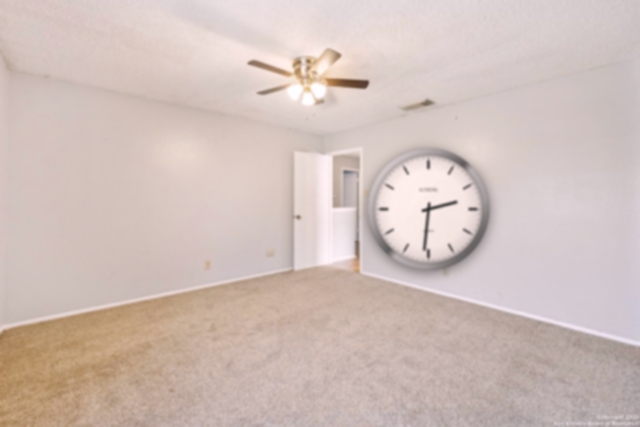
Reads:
2,31
